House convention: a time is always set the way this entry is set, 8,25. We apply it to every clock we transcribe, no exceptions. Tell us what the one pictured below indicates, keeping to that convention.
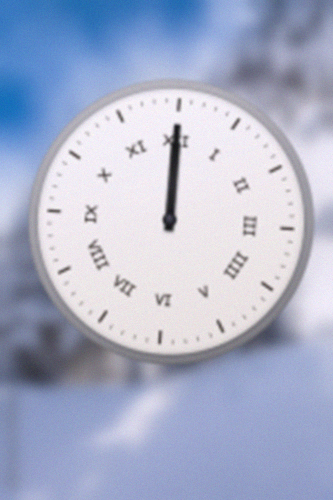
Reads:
12,00
